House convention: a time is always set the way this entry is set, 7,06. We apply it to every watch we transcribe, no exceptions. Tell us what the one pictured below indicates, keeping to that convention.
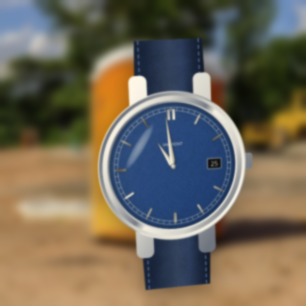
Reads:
10,59
